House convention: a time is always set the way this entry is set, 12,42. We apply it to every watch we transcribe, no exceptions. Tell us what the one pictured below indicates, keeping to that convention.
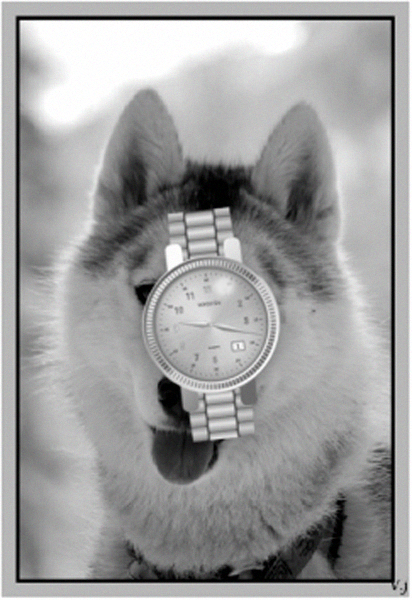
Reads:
9,18
